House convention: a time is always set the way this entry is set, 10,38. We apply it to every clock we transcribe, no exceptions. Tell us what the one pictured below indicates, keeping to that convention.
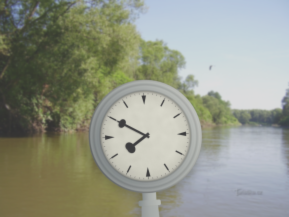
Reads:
7,50
